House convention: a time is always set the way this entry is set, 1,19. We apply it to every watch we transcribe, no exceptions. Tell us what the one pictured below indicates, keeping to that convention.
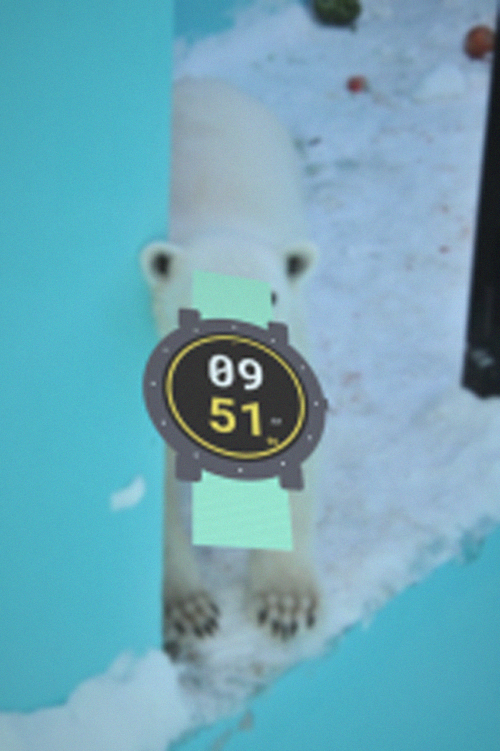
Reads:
9,51
